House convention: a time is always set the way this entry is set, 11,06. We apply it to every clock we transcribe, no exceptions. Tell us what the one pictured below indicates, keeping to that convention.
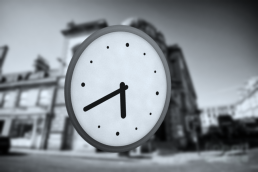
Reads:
5,40
